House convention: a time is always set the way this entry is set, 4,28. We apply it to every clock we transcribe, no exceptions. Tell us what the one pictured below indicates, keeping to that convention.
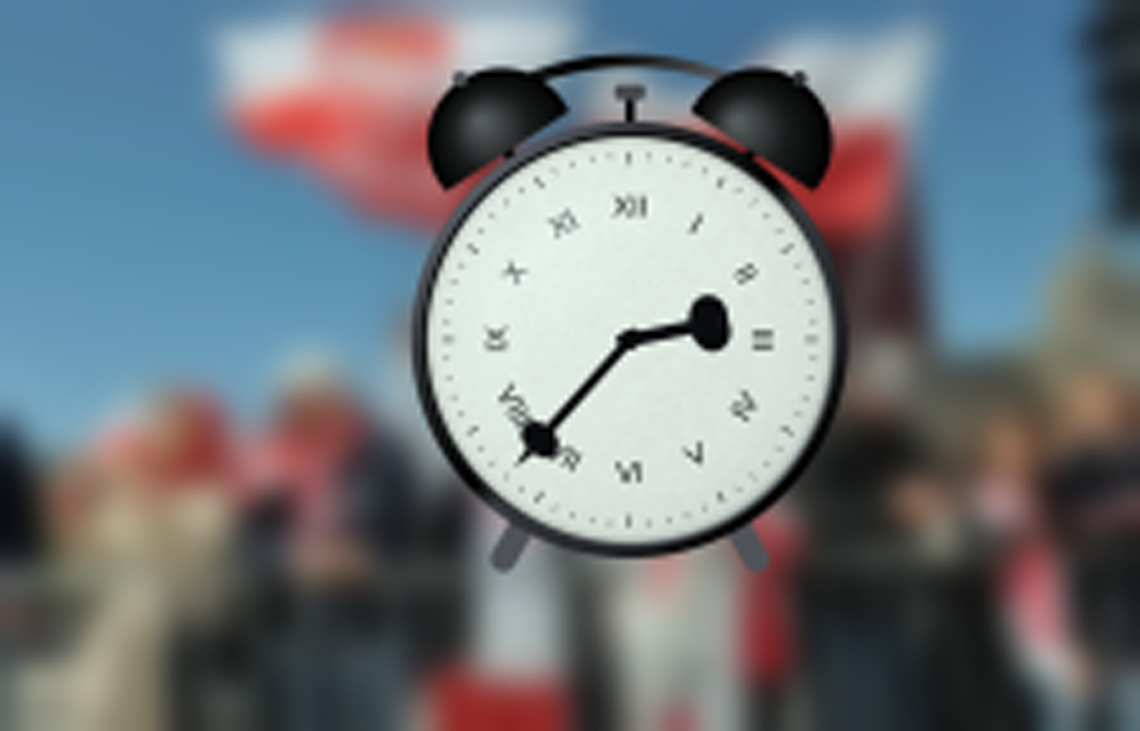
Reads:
2,37
